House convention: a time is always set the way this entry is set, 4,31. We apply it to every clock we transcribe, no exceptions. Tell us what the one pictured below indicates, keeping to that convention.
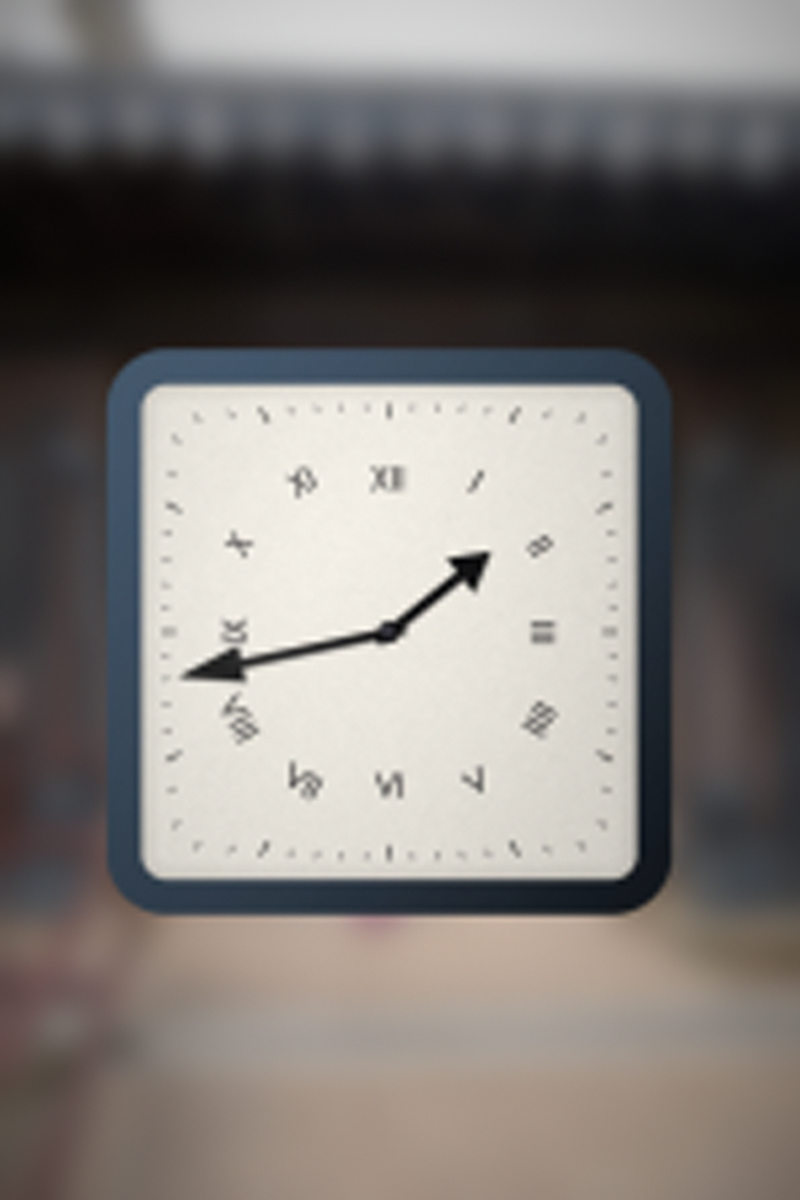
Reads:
1,43
